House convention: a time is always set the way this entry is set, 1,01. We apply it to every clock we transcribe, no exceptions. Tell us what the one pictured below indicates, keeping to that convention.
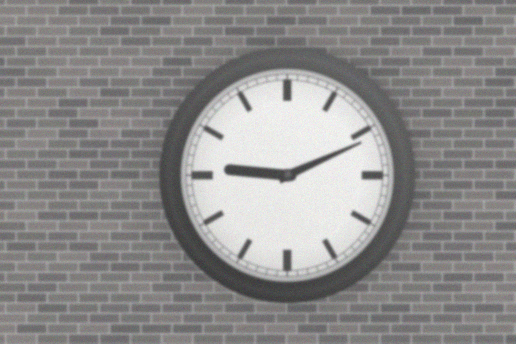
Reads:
9,11
